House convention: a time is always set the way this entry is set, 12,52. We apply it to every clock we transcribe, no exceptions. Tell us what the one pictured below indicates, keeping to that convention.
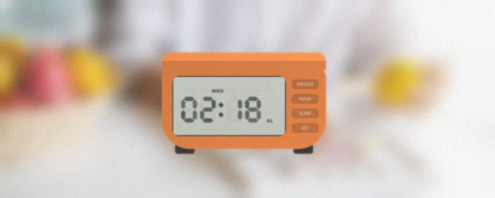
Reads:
2,18
